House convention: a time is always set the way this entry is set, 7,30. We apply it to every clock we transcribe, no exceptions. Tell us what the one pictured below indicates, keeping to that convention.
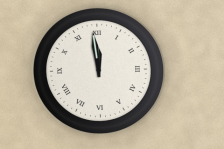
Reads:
11,59
